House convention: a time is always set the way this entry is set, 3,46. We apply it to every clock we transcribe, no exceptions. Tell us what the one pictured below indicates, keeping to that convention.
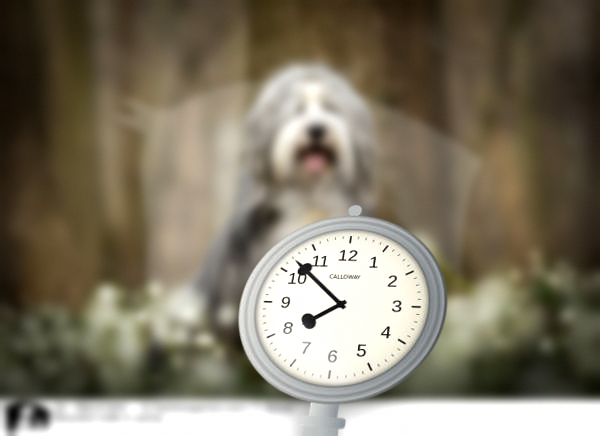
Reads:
7,52
